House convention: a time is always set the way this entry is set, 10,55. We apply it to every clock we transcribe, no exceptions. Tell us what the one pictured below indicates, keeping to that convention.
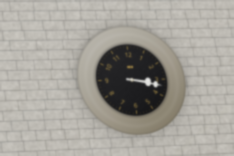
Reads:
3,17
